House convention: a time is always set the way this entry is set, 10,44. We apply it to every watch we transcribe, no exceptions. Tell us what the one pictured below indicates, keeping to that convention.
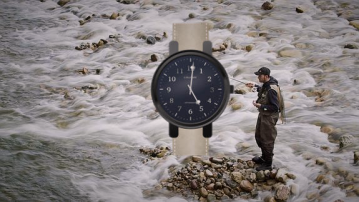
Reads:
5,01
